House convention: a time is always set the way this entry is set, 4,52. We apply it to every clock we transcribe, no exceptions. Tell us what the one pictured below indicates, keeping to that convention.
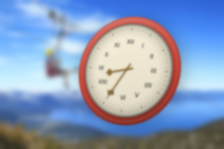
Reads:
8,35
